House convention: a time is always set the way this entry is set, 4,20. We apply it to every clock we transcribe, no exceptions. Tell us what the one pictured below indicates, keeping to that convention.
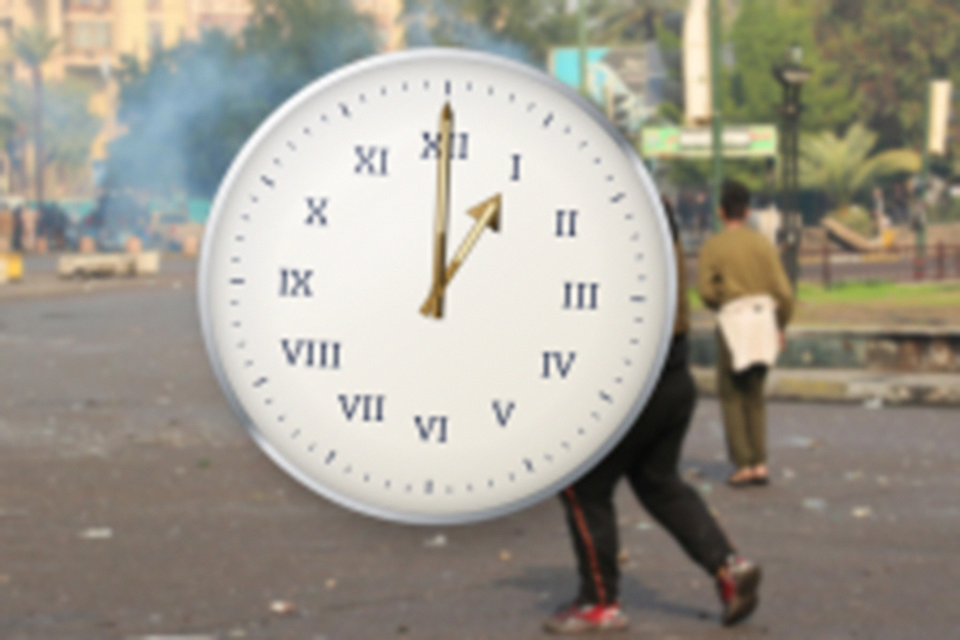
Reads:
1,00
